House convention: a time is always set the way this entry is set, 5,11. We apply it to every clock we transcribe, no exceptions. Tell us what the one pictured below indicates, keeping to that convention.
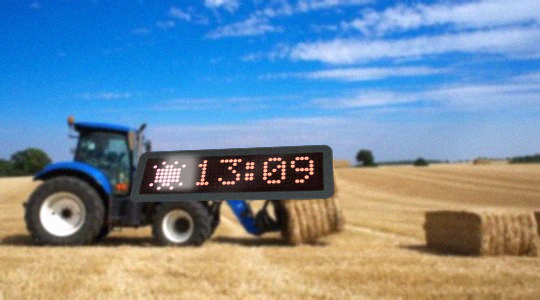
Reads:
13,09
